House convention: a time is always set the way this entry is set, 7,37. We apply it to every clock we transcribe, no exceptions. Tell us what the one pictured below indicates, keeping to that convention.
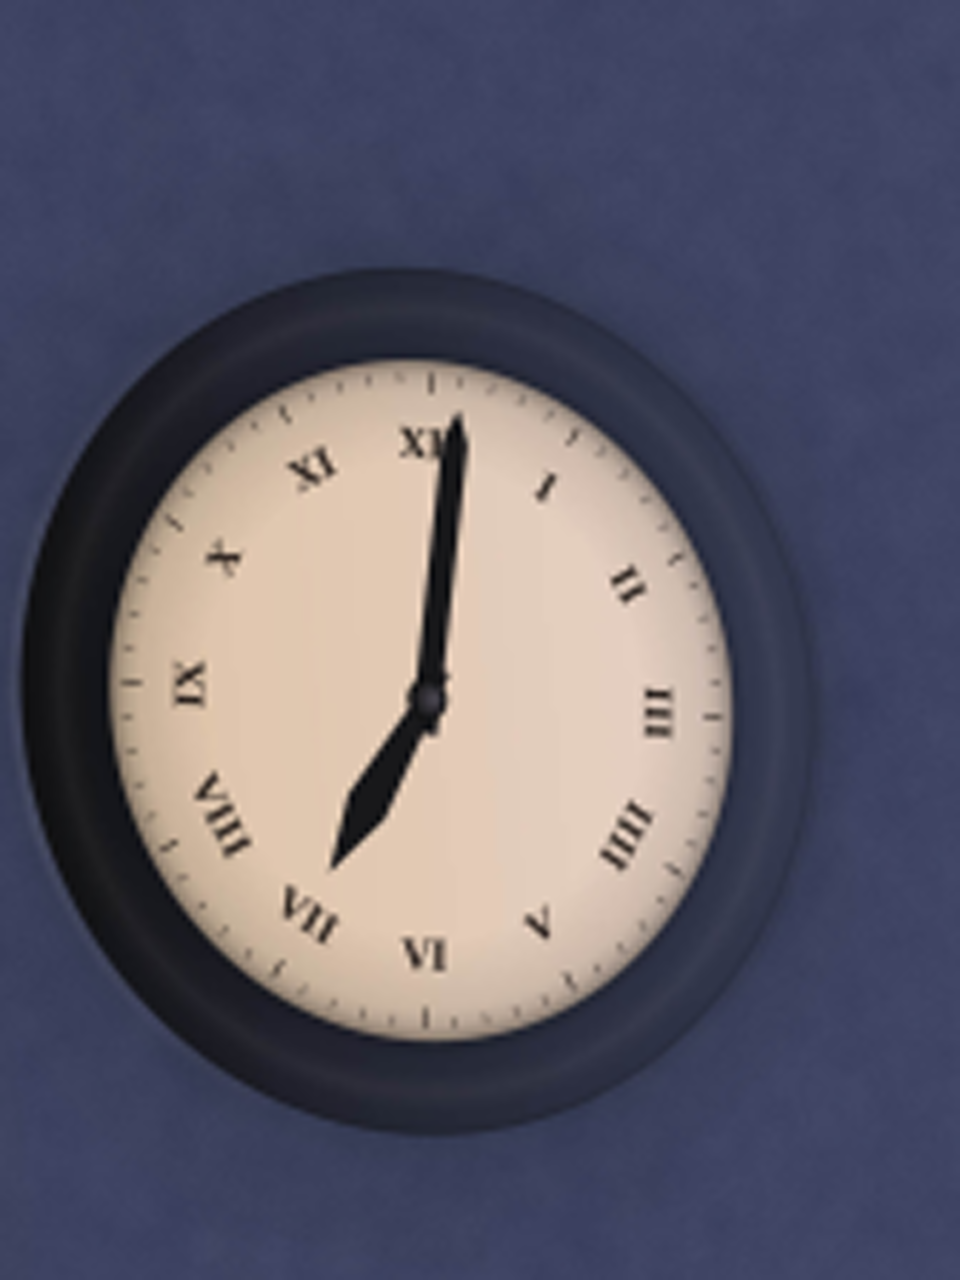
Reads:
7,01
